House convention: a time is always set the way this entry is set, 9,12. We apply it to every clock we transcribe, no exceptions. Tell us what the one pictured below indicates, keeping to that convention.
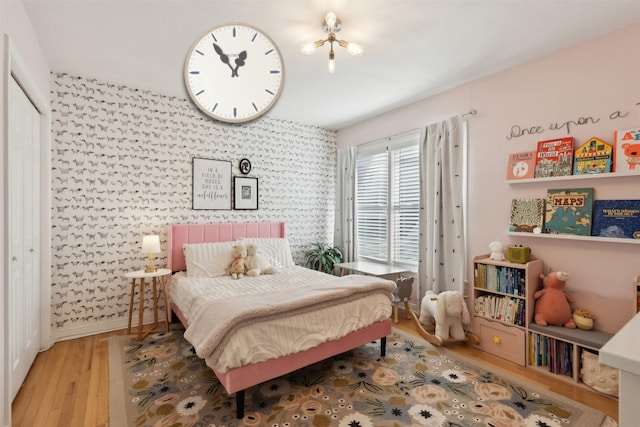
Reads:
12,54
